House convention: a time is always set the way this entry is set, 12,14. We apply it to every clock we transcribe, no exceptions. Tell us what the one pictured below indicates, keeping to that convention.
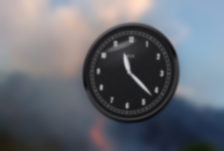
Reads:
11,22
